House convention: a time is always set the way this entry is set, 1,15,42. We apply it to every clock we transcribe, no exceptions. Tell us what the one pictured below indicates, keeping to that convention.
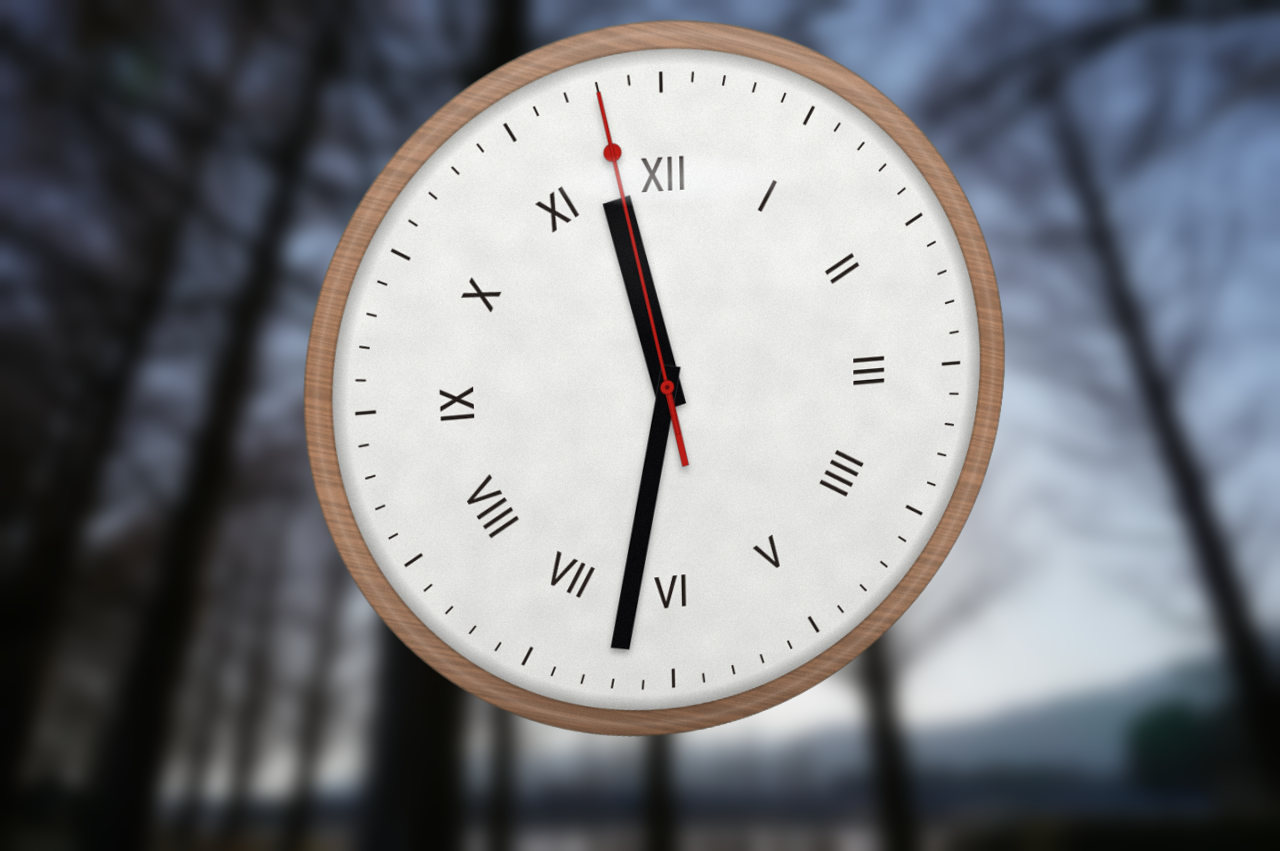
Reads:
11,31,58
